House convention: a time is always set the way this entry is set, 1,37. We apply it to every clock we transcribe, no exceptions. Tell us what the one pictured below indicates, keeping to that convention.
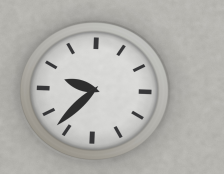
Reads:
9,37
